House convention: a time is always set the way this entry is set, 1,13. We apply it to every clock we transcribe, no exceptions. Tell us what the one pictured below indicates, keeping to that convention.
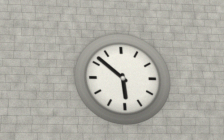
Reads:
5,52
